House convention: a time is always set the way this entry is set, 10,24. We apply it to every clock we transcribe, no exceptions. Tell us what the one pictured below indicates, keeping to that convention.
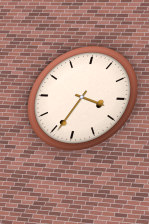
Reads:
3,34
